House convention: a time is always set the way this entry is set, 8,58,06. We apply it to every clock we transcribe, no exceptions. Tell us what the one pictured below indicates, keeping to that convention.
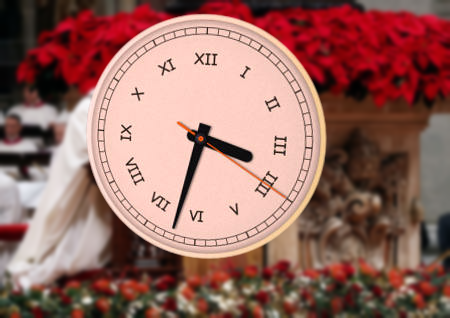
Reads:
3,32,20
